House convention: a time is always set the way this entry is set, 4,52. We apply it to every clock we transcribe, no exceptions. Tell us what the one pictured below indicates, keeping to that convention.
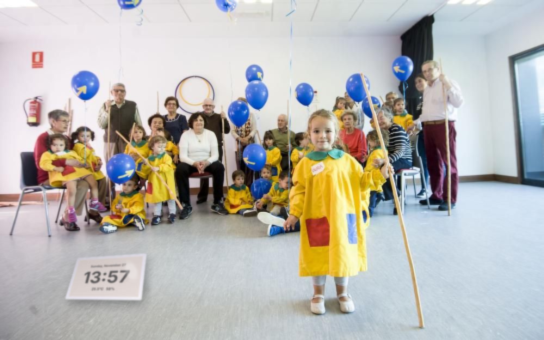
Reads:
13,57
